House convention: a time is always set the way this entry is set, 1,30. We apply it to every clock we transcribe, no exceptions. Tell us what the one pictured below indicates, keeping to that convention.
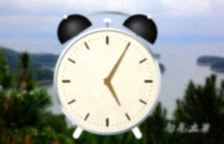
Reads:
5,05
